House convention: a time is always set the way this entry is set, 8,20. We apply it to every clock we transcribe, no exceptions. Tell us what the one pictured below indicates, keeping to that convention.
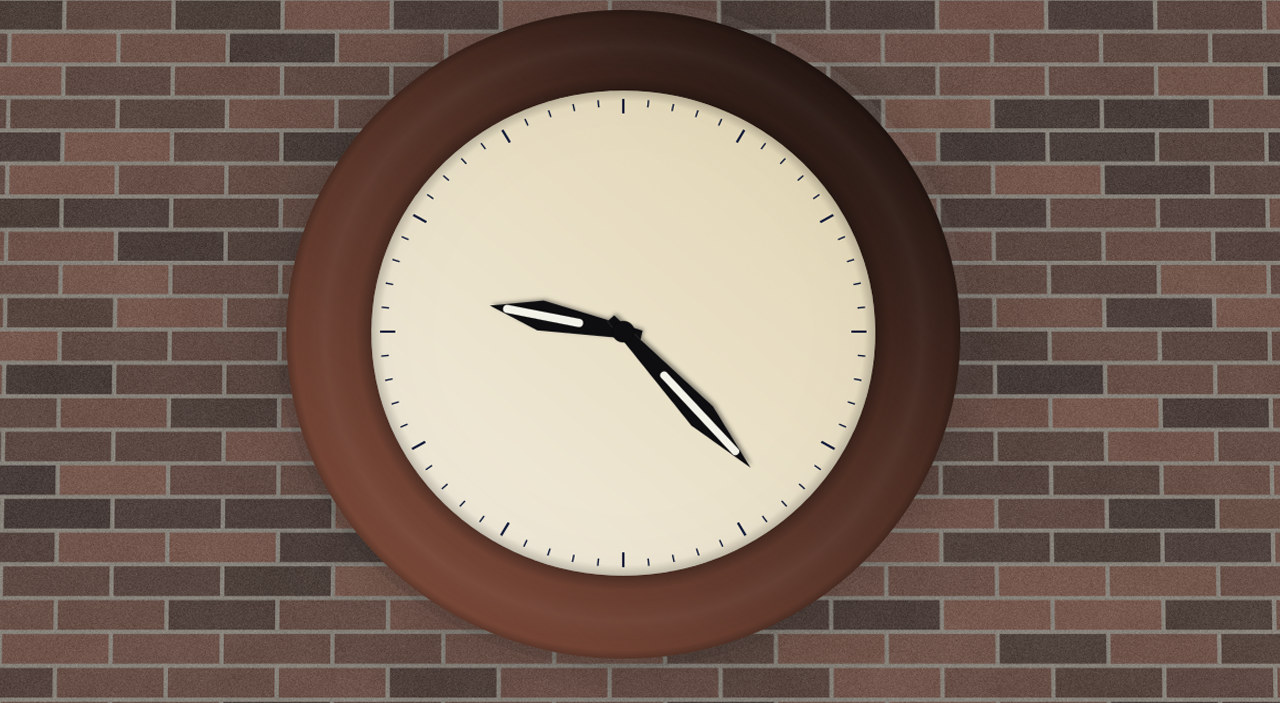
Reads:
9,23
